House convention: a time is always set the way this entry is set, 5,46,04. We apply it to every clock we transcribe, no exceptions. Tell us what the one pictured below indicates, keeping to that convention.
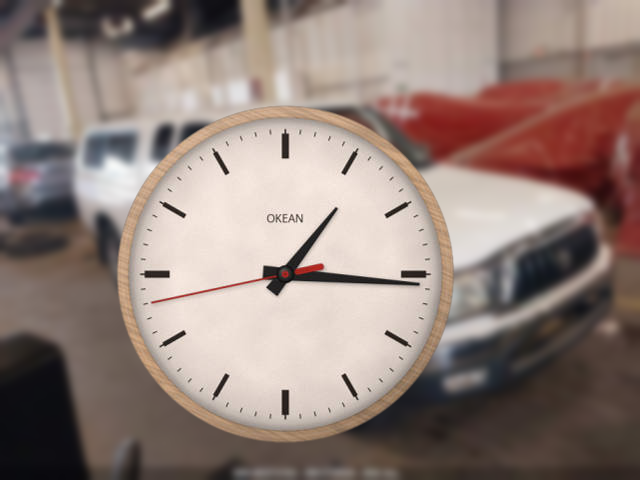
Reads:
1,15,43
